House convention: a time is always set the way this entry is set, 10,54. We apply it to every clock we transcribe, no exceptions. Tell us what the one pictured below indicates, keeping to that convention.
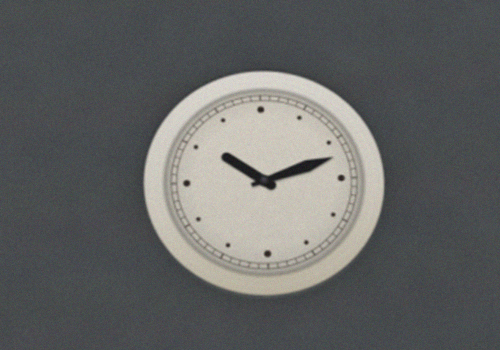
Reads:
10,12
